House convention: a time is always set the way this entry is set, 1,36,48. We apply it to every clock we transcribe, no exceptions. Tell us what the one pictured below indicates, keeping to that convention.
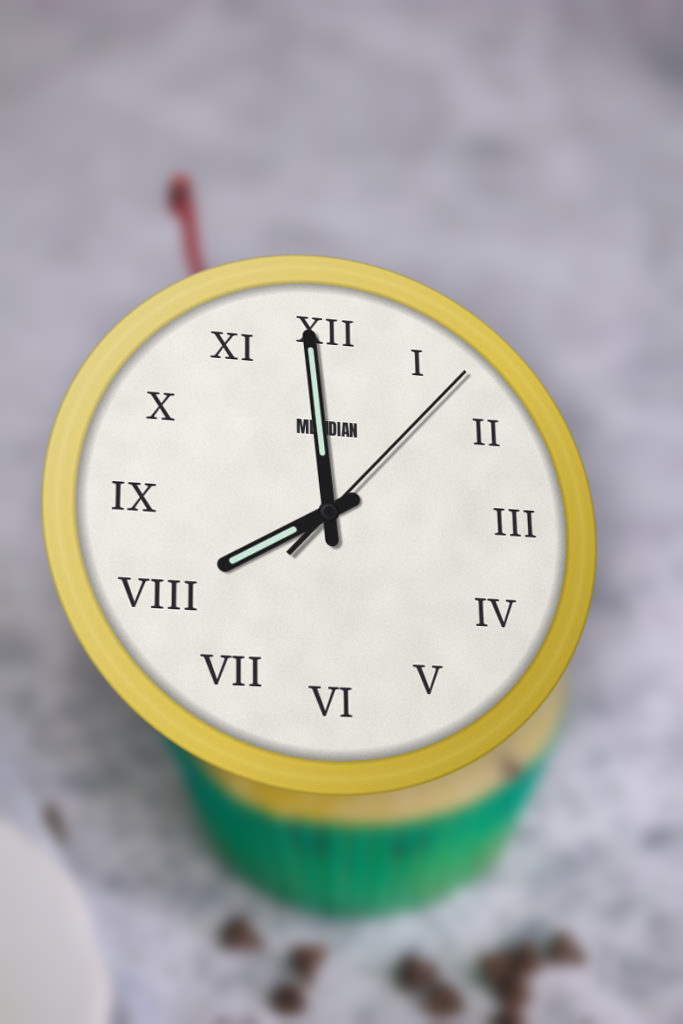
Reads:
7,59,07
